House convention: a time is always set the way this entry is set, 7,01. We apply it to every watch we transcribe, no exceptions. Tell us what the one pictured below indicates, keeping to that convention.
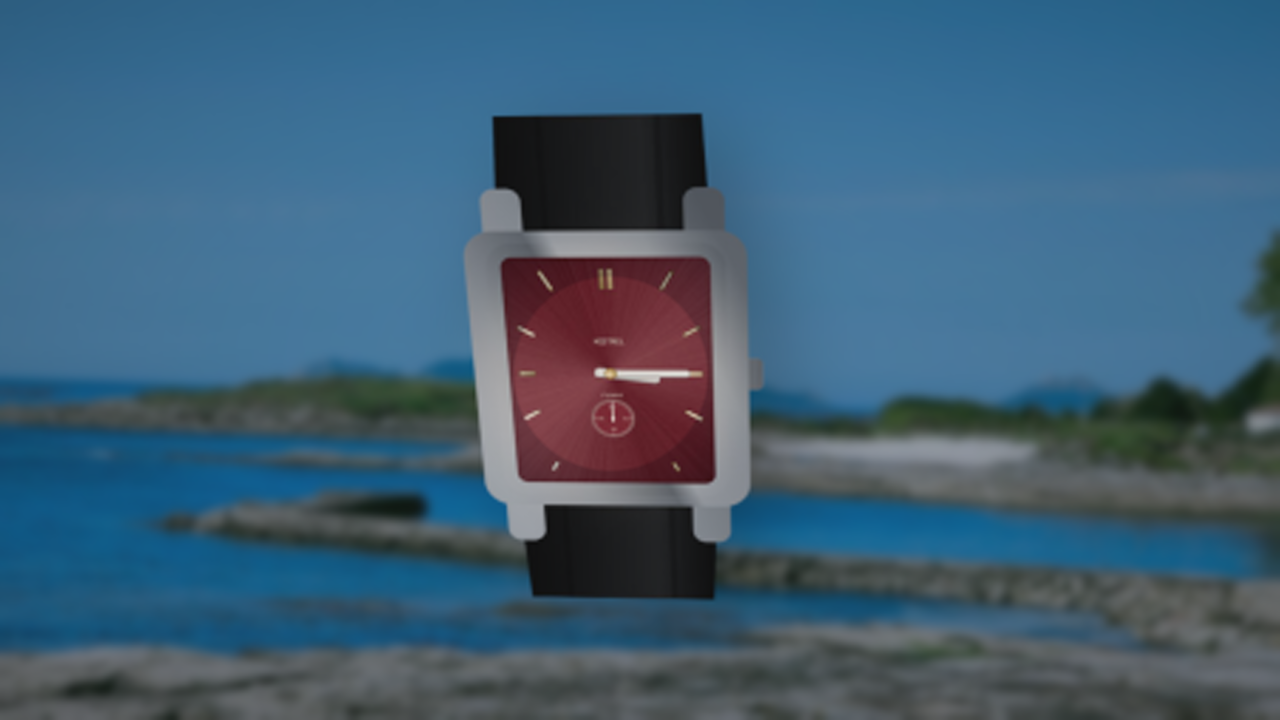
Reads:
3,15
